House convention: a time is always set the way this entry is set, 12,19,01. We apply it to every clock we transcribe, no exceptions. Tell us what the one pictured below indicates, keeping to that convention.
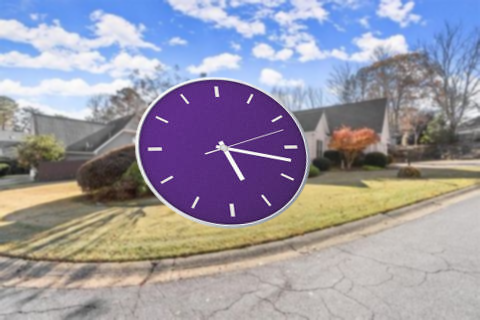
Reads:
5,17,12
